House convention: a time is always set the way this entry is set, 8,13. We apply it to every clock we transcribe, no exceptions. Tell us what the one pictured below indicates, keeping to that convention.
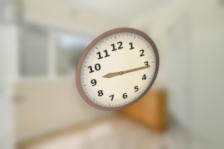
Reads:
9,16
